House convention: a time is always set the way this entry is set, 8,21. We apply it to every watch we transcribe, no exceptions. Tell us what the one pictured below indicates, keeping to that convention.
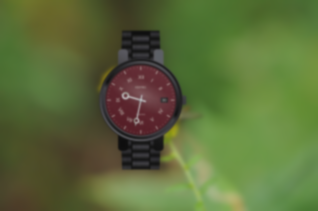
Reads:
9,32
